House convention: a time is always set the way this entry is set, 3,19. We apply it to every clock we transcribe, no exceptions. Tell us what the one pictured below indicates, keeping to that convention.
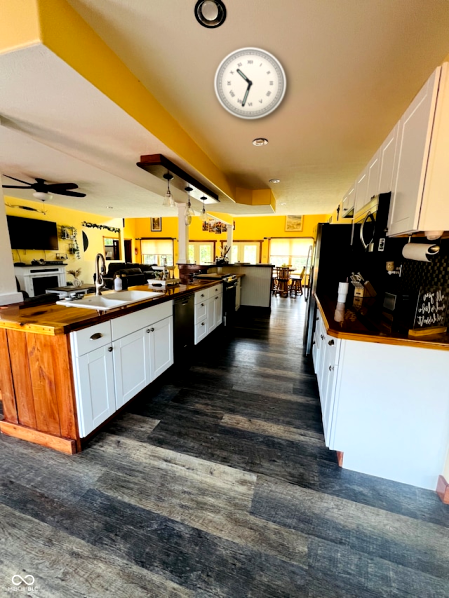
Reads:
10,33
